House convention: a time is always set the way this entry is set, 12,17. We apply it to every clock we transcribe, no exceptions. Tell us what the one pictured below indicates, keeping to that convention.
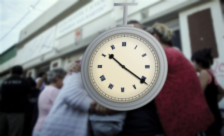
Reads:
10,21
